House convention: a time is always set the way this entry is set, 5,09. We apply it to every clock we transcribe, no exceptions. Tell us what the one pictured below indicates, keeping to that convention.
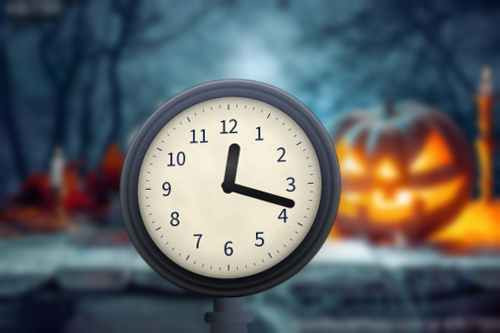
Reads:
12,18
